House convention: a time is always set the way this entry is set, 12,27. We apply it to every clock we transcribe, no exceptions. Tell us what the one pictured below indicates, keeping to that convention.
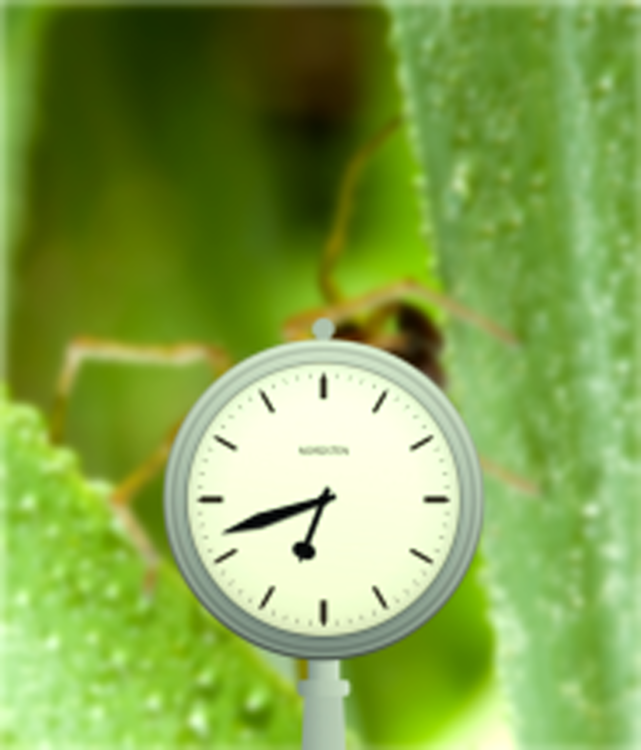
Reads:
6,42
